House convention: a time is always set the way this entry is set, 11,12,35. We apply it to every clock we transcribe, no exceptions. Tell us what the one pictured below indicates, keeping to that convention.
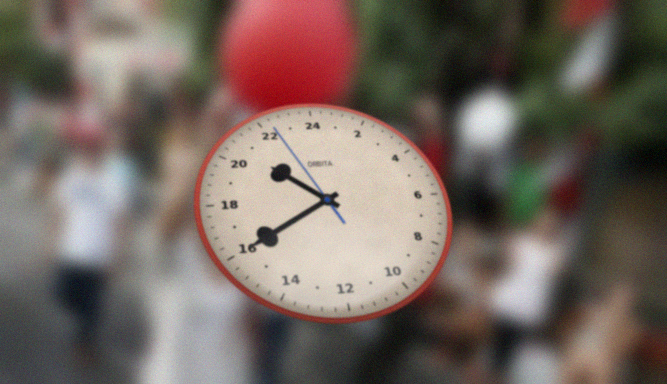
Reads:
20,39,56
